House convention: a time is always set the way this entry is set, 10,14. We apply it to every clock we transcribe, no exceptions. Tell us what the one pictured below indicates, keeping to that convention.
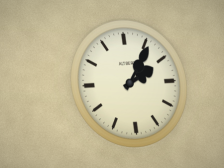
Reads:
2,06
